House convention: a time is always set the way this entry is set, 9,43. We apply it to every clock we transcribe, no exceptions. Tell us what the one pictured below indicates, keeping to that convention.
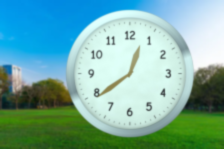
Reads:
12,39
